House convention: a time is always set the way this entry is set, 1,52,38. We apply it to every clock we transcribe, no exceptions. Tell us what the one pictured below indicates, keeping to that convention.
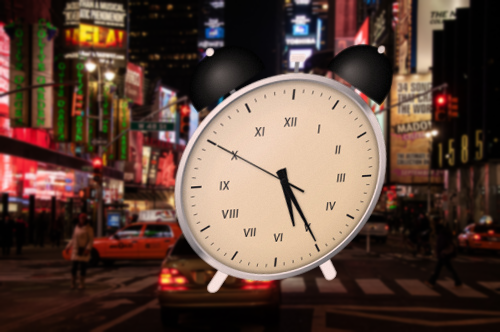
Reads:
5,24,50
